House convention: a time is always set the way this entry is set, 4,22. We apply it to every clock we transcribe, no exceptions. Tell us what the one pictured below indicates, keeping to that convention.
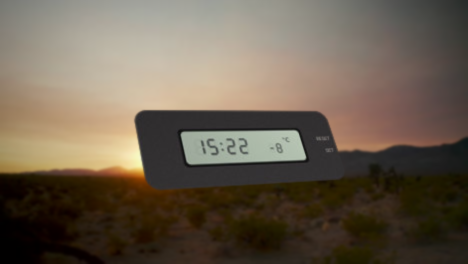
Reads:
15,22
